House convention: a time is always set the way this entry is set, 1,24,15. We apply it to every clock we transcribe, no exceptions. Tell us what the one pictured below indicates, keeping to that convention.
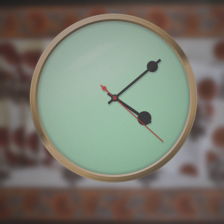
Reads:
4,08,22
